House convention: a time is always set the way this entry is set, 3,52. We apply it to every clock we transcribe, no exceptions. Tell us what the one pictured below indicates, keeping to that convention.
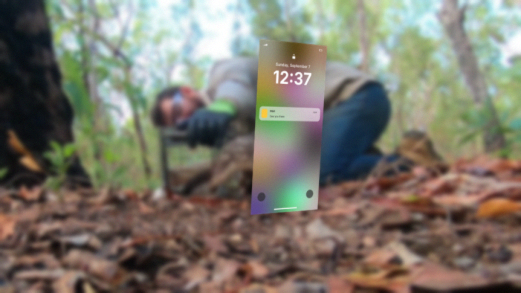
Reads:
12,37
